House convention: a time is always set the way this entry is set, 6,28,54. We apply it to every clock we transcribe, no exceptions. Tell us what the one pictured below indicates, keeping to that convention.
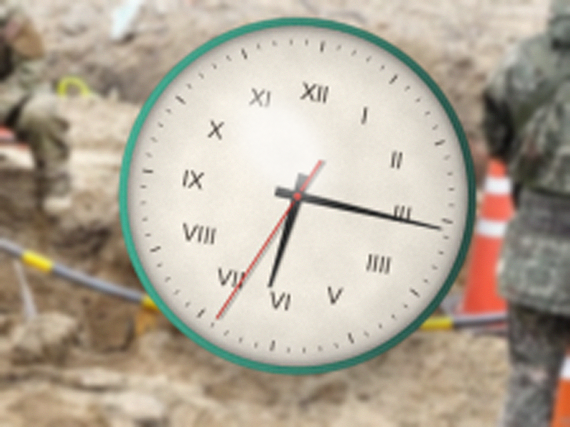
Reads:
6,15,34
